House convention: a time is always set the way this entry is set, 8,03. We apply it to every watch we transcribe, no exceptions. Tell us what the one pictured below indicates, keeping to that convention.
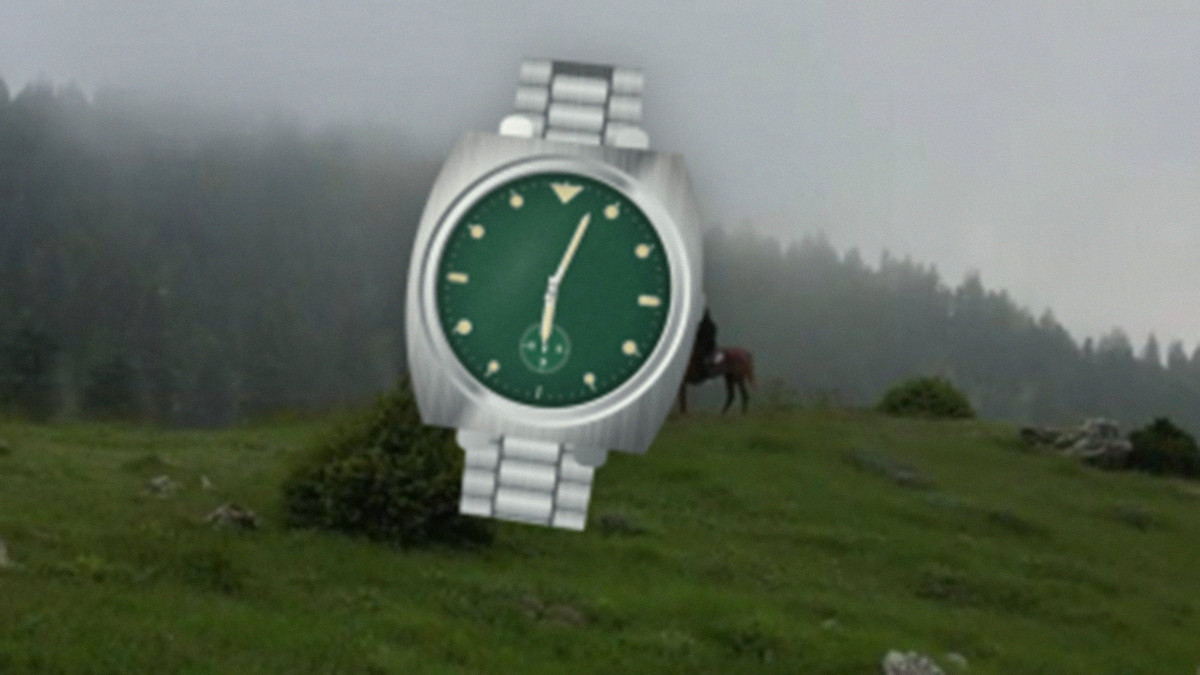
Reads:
6,03
